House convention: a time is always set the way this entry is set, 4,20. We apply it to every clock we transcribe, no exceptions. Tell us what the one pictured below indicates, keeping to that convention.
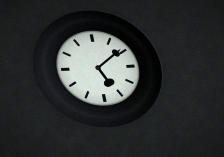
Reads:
5,09
